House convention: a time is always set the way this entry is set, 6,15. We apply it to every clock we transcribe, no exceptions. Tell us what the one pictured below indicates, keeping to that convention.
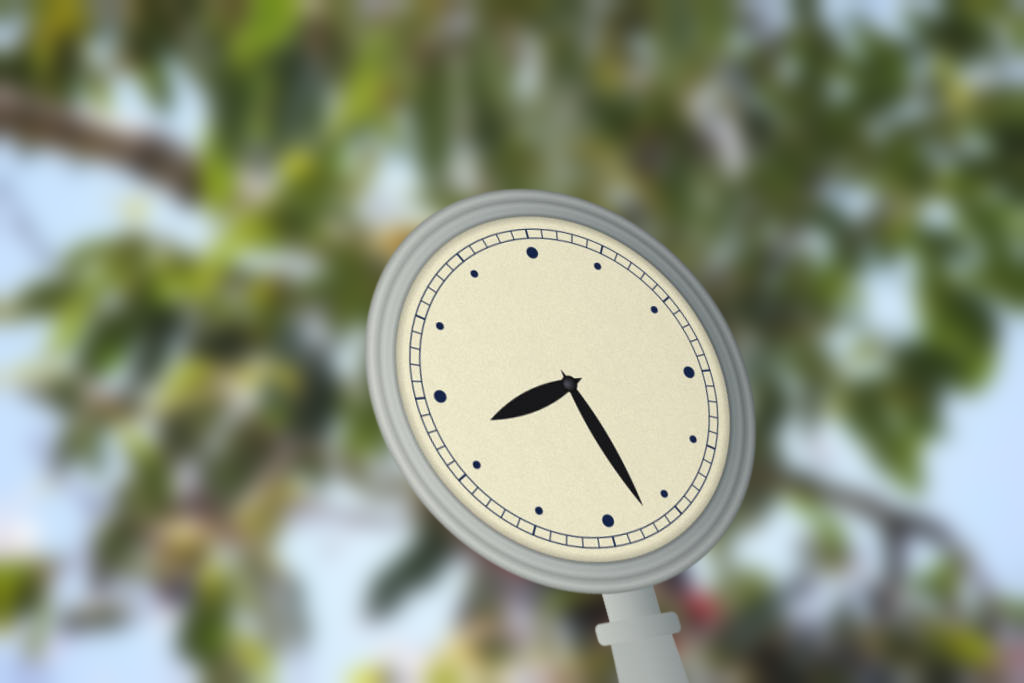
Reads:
8,27
